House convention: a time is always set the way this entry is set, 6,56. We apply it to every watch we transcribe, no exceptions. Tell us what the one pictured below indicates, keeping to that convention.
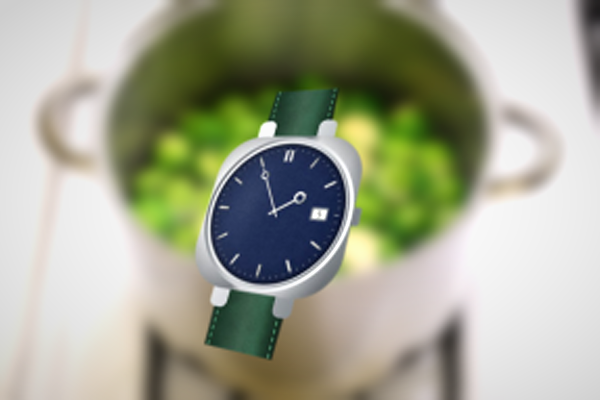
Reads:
1,55
